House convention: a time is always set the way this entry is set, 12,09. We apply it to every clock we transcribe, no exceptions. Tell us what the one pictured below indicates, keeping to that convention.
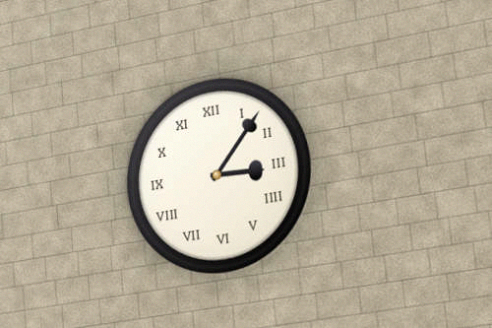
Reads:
3,07
